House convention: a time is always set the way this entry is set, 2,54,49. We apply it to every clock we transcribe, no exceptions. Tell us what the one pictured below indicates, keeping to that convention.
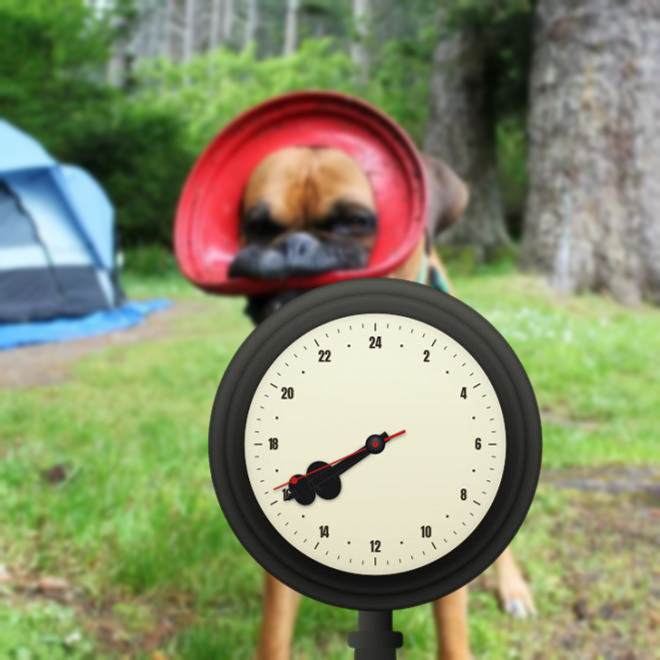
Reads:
15,39,41
